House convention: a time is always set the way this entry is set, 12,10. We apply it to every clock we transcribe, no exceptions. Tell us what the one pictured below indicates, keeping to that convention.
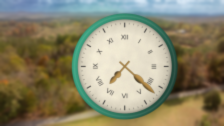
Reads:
7,22
